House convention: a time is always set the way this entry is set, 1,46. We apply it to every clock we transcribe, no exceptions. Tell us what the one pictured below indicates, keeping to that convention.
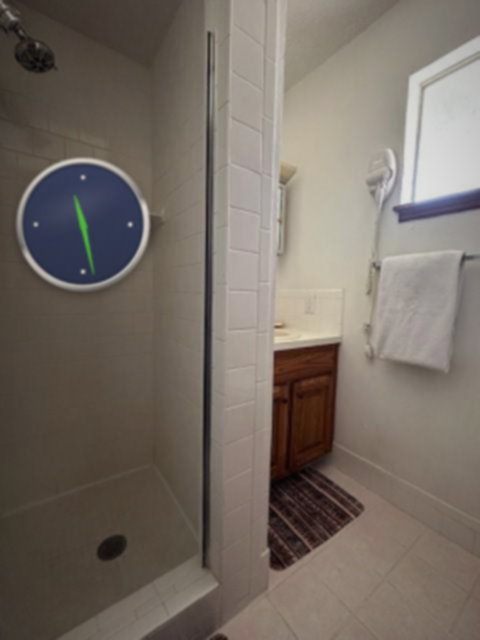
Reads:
11,28
